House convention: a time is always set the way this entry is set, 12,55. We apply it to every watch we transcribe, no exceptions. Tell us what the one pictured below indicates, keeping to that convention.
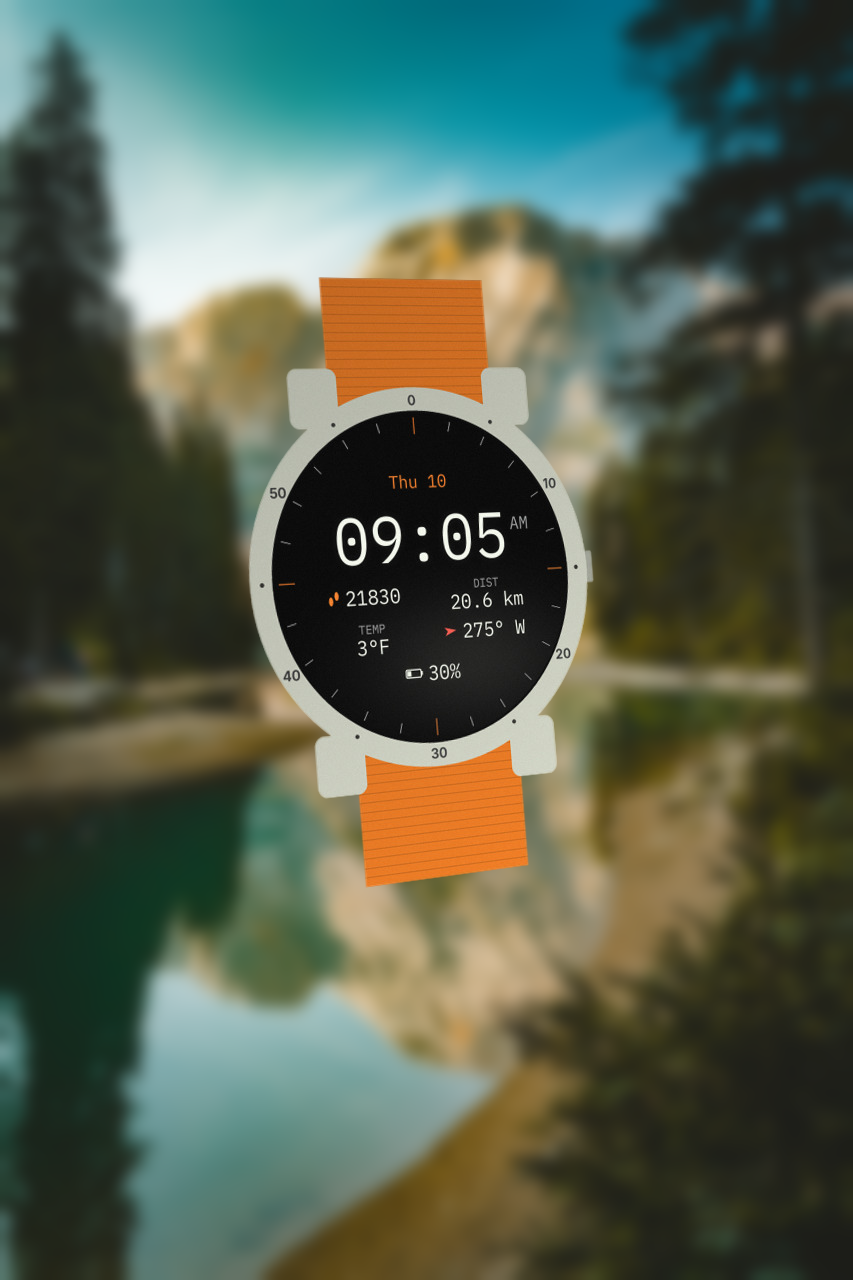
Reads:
9,05
